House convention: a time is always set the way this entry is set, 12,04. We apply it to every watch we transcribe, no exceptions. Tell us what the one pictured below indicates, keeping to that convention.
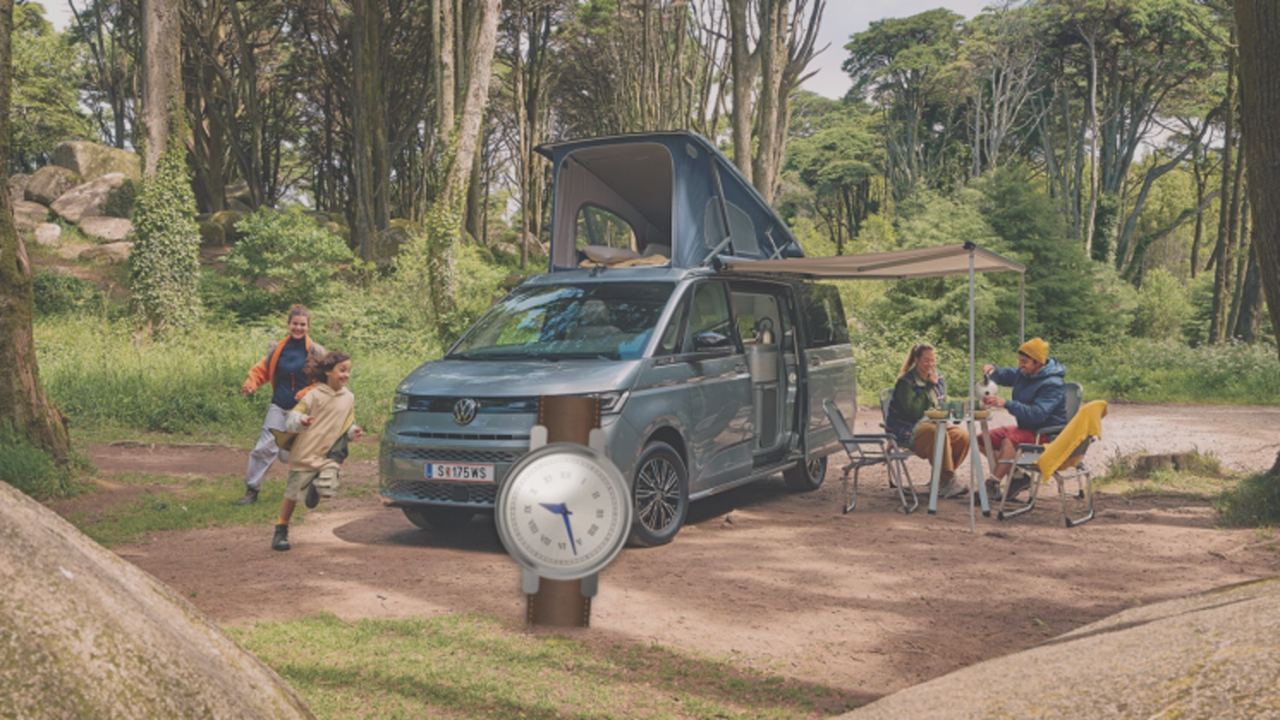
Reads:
9,27
